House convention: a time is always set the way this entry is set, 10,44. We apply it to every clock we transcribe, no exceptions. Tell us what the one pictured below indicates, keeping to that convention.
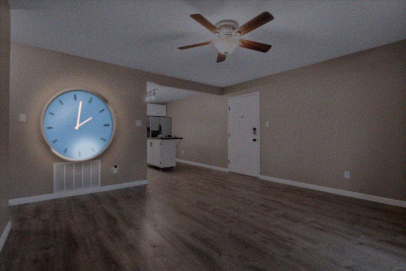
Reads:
2,02
